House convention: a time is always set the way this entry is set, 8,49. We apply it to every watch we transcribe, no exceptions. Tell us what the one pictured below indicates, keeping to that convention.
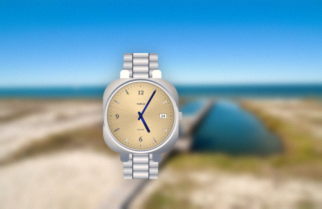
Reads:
5,05
